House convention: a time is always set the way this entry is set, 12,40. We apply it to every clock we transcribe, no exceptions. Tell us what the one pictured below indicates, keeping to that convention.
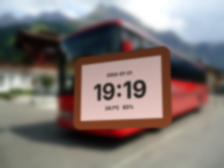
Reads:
19,19
